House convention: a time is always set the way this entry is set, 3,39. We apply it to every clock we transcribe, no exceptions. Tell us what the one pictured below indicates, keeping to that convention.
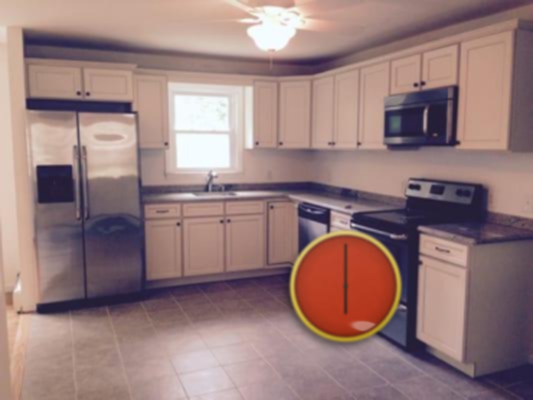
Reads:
6,00
